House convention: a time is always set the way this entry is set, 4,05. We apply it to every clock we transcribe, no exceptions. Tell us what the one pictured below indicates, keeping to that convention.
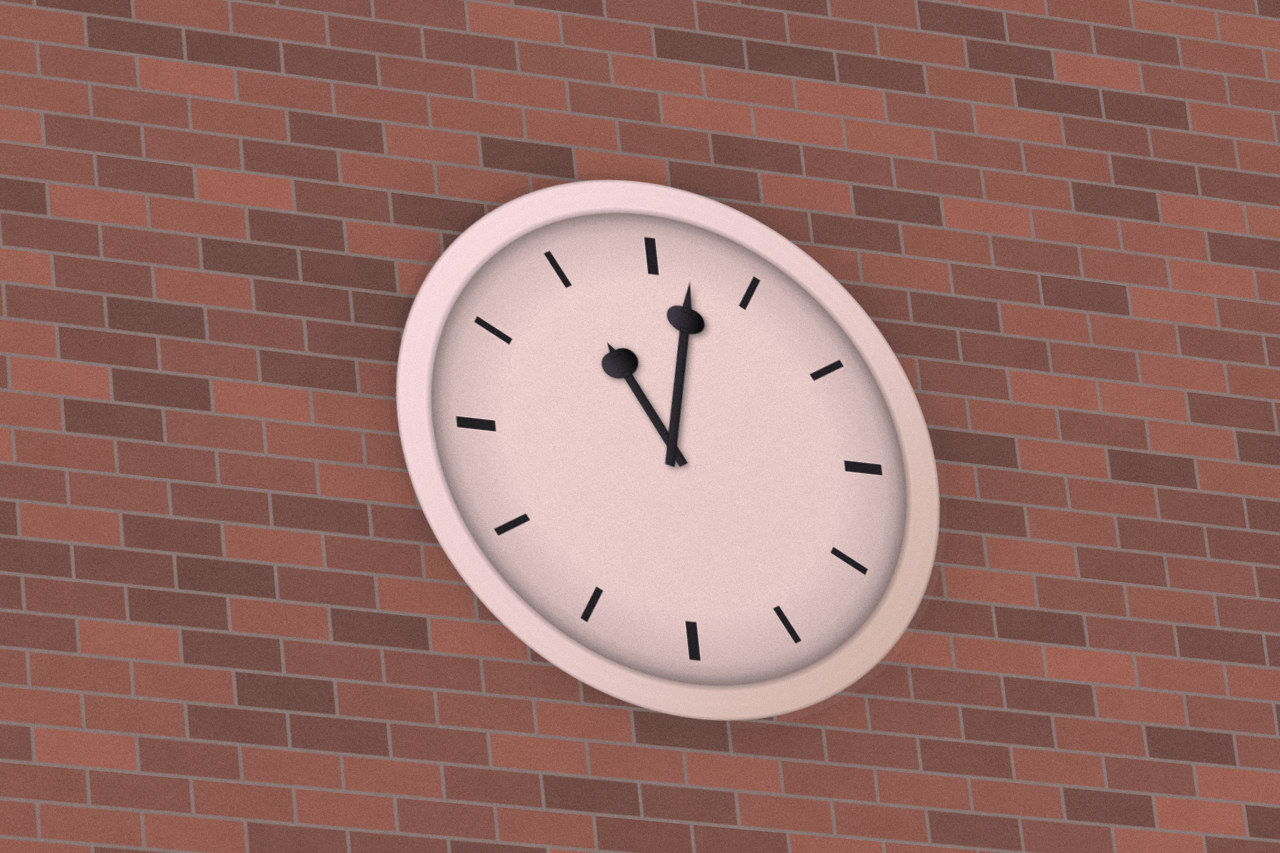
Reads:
11,02
